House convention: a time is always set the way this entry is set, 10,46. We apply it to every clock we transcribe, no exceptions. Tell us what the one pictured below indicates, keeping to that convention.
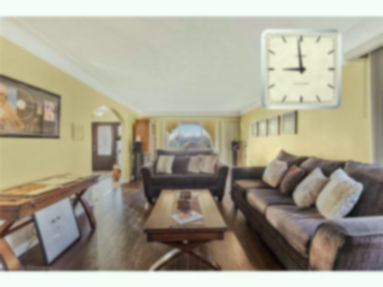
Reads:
8,59
